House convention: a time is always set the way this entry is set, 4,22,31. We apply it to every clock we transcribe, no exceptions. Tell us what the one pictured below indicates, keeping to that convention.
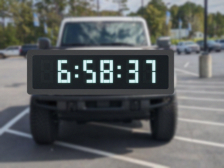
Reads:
6,58,37
